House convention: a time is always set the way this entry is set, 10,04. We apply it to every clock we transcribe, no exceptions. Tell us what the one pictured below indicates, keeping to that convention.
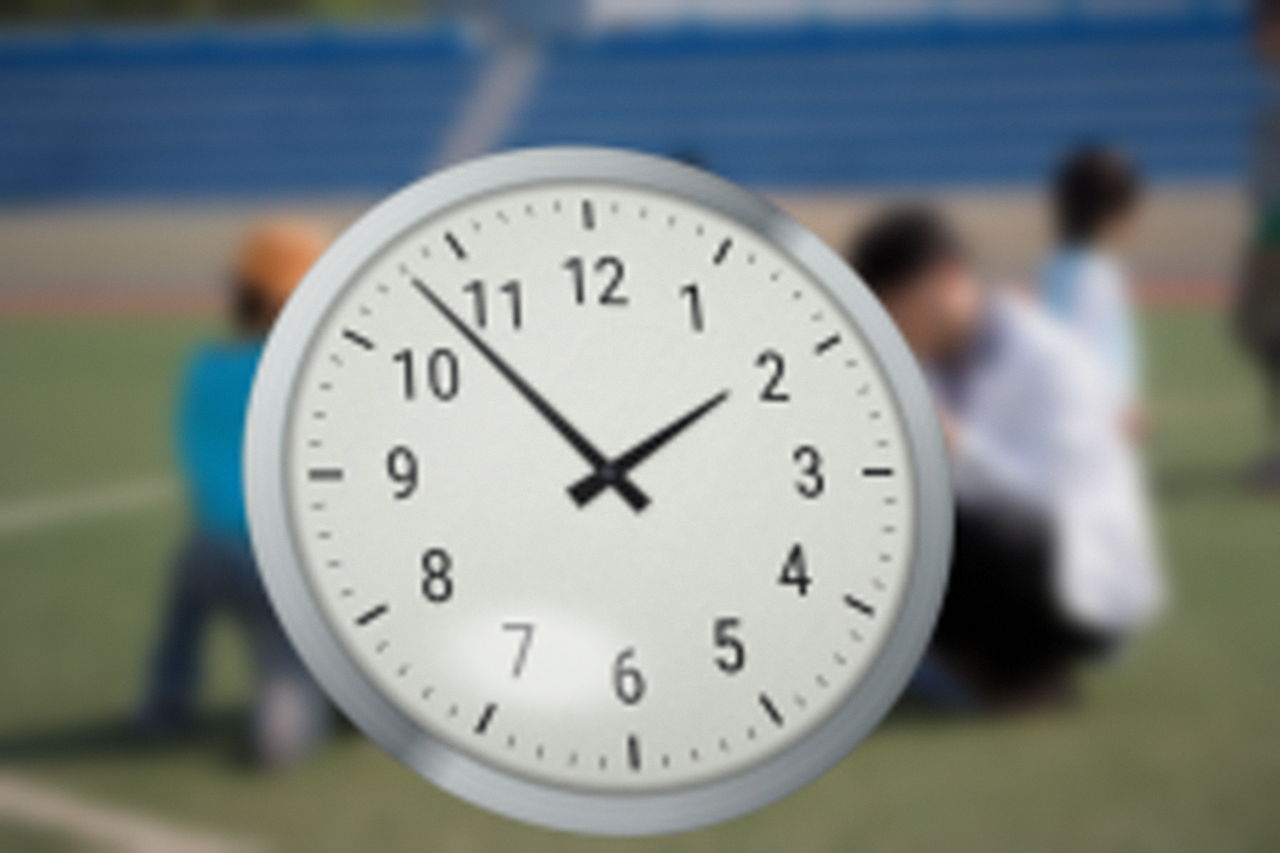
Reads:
1,53
